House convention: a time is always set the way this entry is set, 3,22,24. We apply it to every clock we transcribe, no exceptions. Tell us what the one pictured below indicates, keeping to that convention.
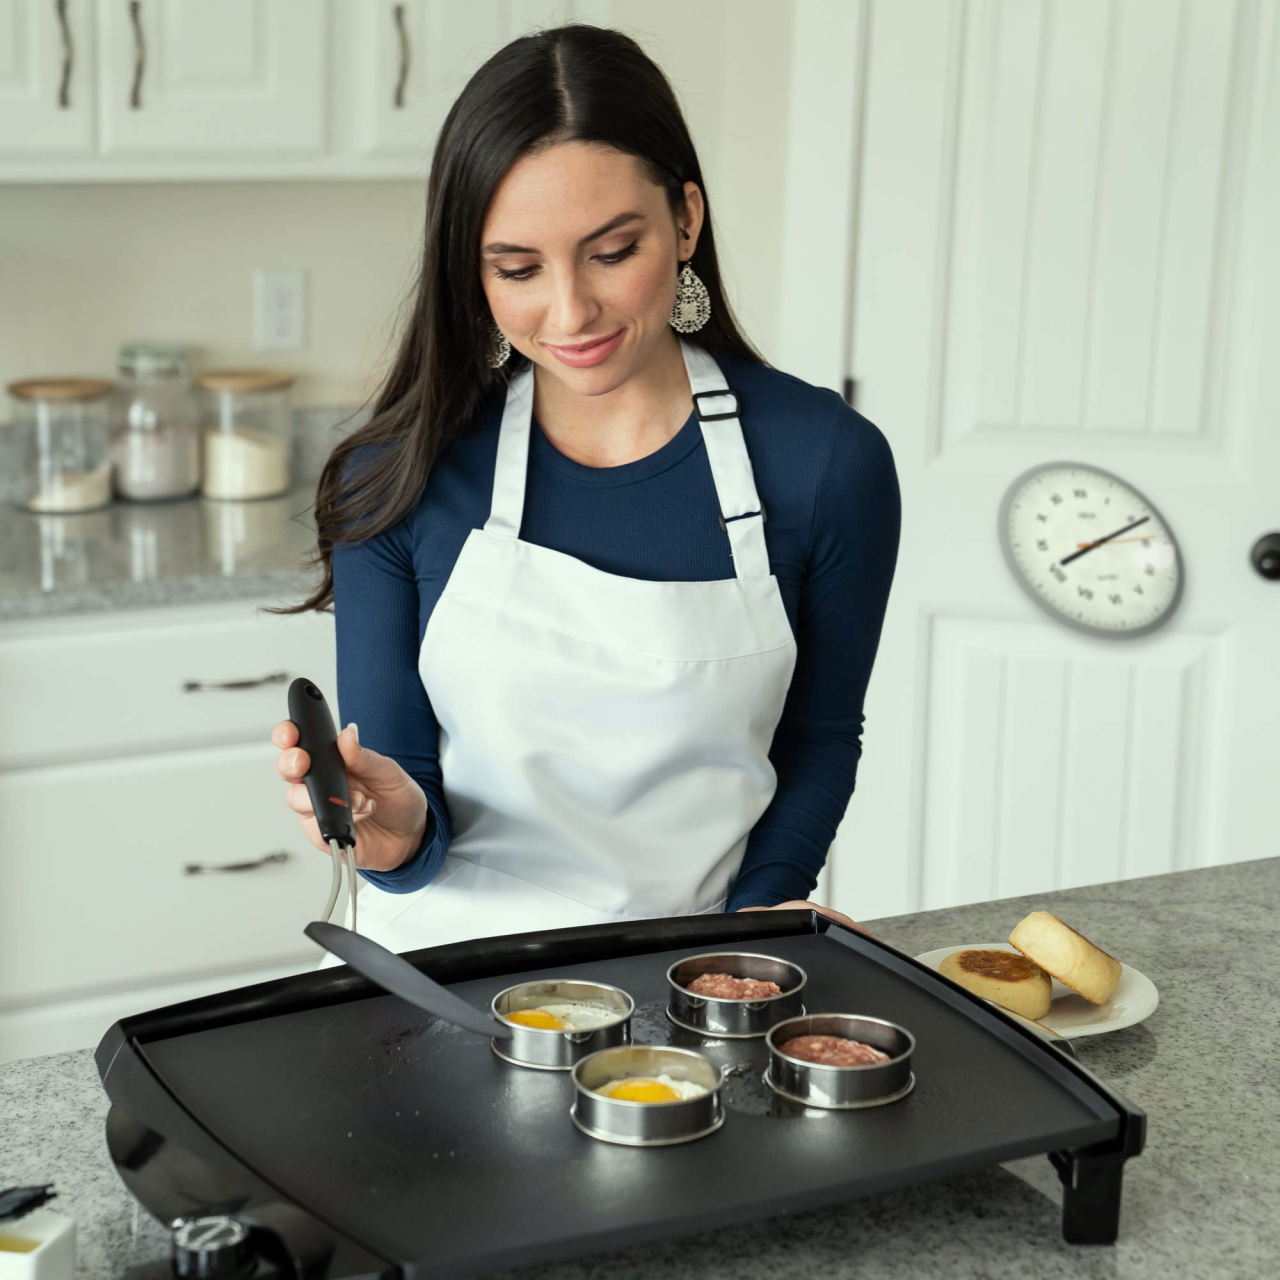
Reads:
8,11,14
